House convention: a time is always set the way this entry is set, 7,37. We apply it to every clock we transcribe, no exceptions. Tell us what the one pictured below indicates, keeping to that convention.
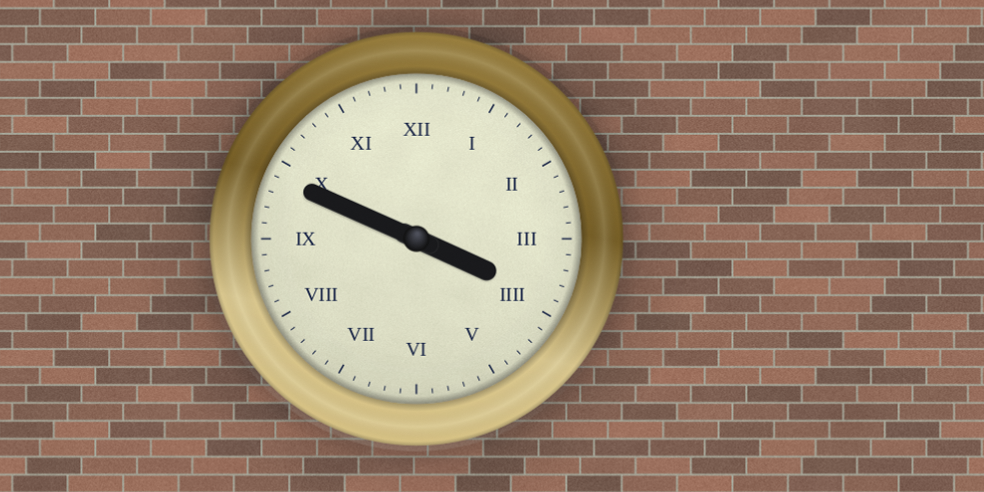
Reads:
3,49
